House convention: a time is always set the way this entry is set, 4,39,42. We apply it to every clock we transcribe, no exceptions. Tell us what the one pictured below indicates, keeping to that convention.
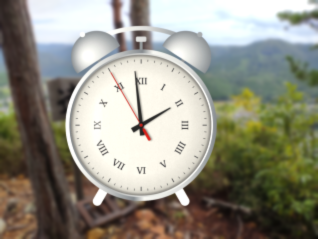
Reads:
1,58,55
